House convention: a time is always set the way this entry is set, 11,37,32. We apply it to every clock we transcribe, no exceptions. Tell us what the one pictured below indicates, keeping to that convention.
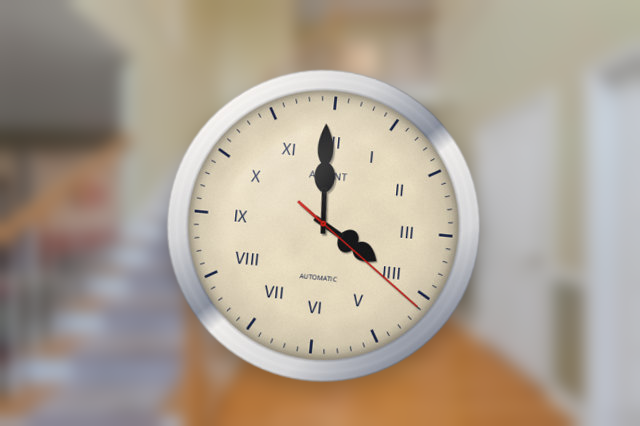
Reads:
3,59,21
